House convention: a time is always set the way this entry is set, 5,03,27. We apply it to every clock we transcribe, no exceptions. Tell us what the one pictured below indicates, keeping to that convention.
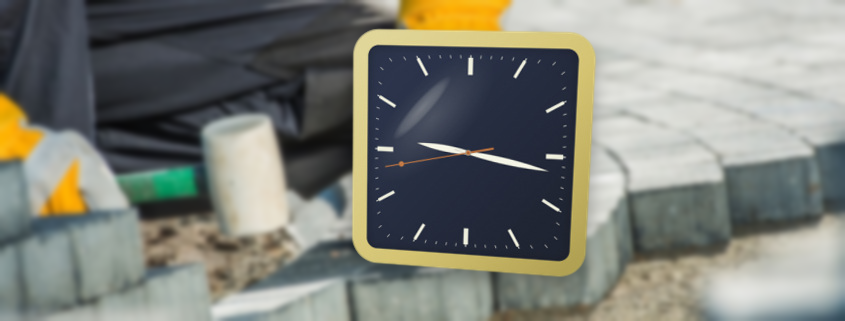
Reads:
9,16,43
